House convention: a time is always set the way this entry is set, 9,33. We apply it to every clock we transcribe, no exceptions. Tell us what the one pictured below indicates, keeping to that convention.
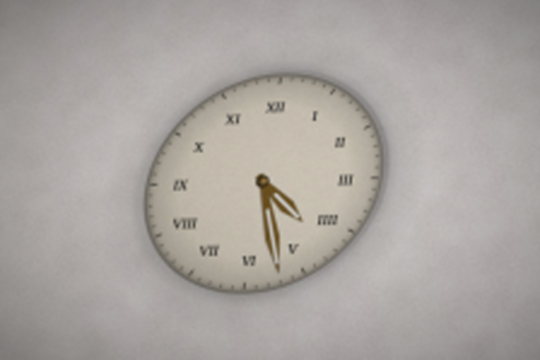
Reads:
4,27
